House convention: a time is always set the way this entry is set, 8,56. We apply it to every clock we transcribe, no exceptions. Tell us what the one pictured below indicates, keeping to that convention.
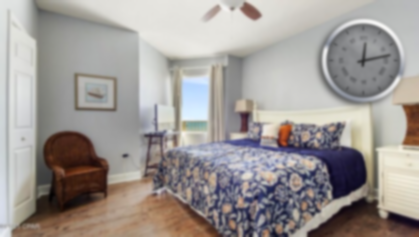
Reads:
12,13
